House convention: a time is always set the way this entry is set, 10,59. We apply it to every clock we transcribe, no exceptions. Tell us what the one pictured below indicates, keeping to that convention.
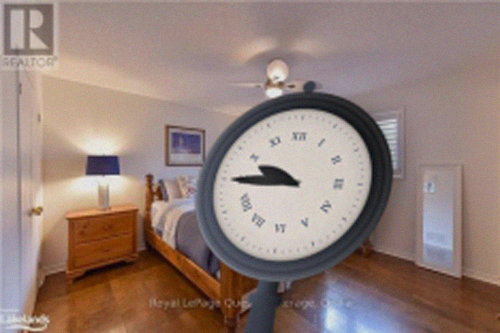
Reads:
9,45
